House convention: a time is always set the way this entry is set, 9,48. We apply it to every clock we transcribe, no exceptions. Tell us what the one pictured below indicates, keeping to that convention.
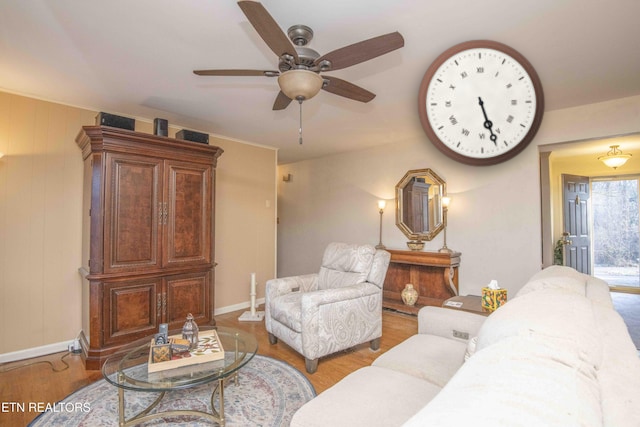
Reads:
5,27
